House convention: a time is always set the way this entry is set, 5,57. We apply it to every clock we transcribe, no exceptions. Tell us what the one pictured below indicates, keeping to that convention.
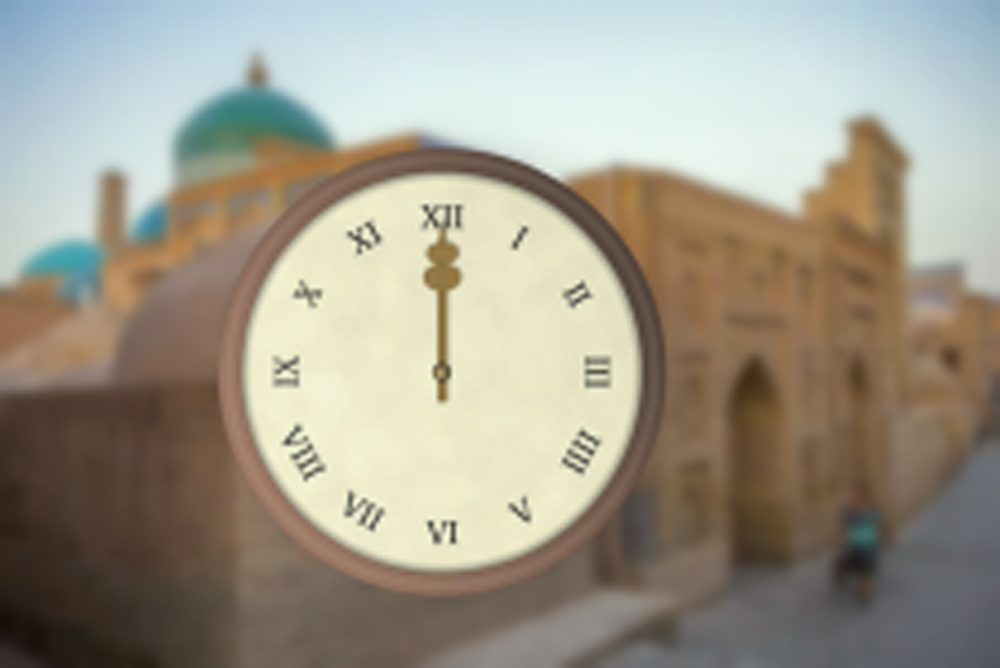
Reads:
12,00
